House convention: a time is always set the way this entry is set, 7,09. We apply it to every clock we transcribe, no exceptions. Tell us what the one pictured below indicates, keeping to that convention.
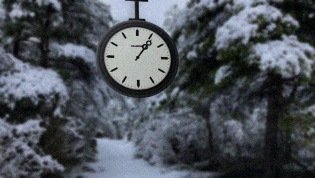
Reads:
1,06
